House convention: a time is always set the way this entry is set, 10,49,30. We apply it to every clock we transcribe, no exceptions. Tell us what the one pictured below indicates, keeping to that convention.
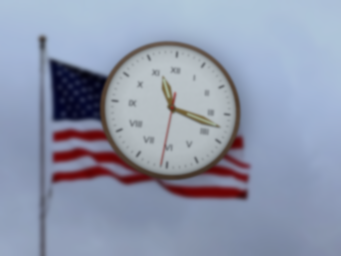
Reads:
11,17,31
